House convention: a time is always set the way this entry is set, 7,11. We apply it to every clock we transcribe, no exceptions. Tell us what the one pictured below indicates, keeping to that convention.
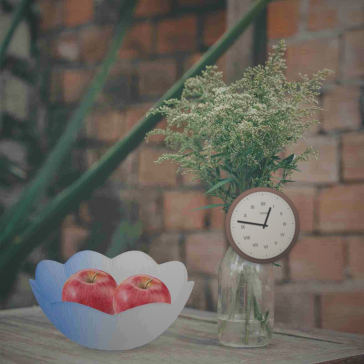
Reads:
12,47
